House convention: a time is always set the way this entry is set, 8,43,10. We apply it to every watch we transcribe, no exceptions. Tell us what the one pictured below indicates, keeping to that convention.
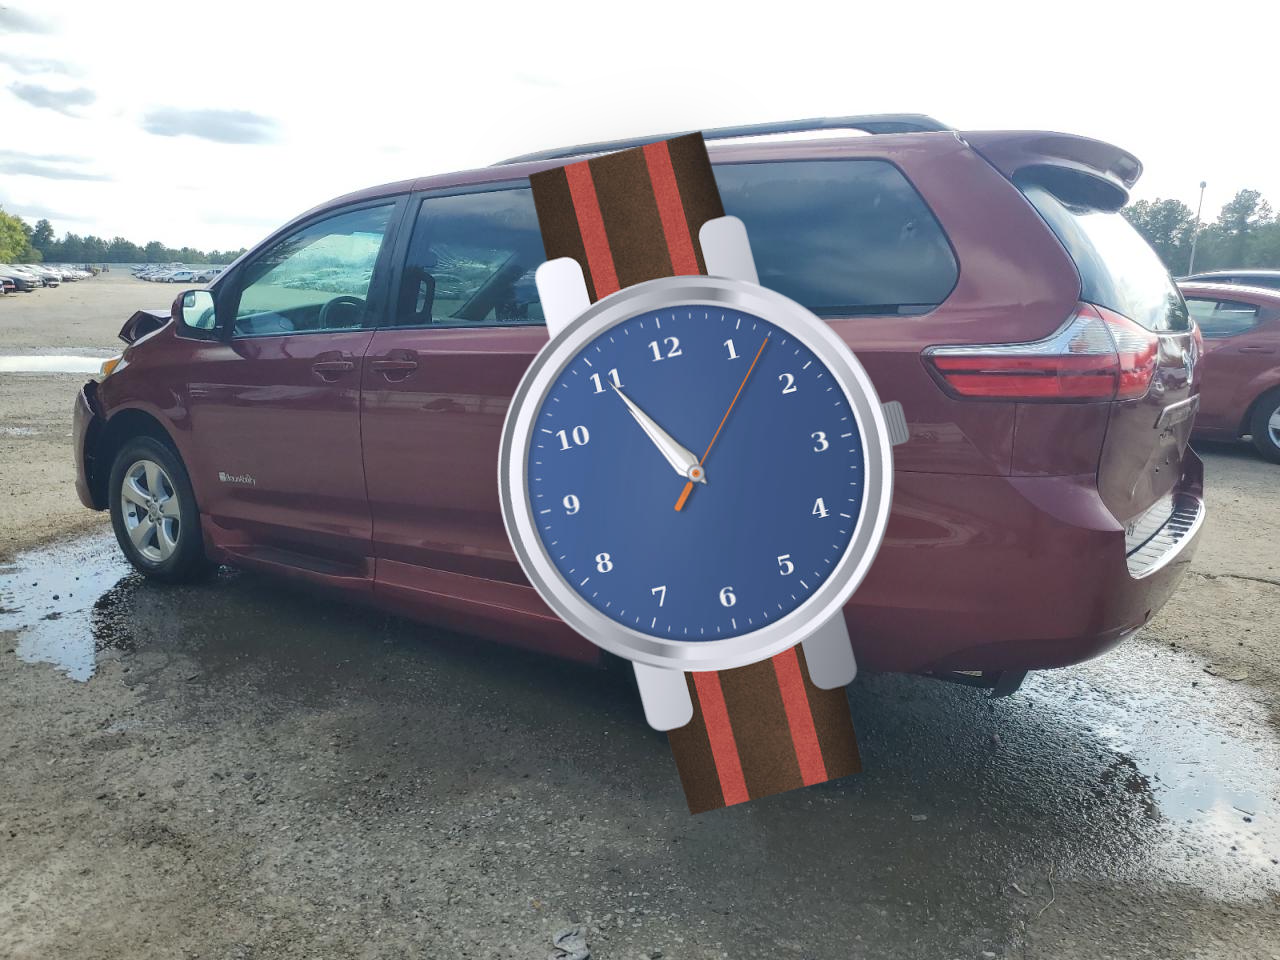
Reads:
10,55,07
